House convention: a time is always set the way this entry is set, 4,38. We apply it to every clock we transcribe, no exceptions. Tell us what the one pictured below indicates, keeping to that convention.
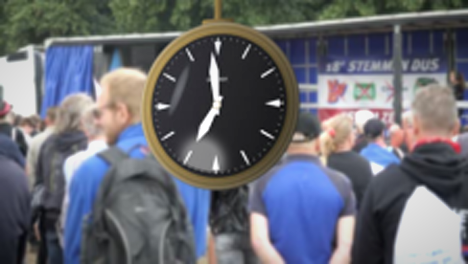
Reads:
6,59
